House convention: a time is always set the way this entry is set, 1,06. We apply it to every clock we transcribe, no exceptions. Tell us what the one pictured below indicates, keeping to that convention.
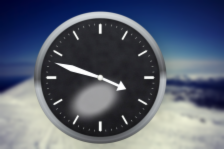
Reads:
3,48
